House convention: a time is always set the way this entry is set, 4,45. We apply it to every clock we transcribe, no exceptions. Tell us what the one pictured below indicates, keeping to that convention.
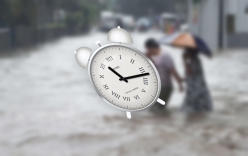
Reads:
11,17
